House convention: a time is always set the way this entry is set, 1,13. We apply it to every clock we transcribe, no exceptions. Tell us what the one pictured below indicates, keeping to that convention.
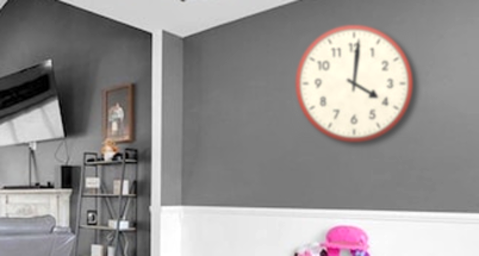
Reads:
4,01
